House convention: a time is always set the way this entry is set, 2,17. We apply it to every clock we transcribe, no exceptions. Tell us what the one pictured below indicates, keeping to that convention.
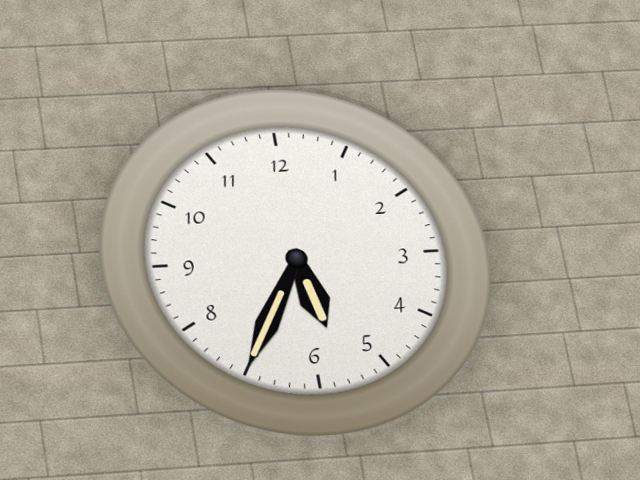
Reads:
5,35
